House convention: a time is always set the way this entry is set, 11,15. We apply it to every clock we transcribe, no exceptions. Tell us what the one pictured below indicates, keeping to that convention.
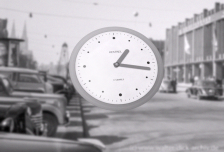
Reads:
1,17
